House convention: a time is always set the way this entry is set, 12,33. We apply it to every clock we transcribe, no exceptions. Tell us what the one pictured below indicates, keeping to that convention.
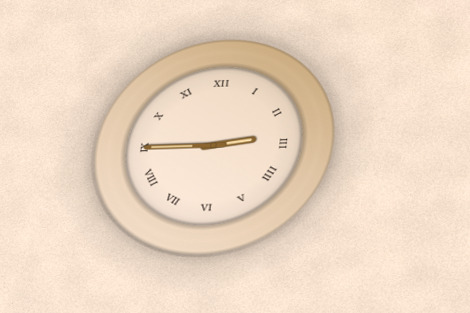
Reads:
2,45
